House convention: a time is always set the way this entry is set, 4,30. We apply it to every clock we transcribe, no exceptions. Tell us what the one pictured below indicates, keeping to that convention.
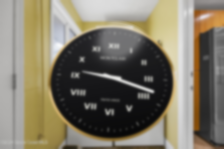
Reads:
9,18
